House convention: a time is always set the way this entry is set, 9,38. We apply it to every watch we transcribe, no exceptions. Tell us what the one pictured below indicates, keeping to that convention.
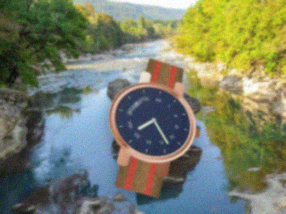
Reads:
7,23
